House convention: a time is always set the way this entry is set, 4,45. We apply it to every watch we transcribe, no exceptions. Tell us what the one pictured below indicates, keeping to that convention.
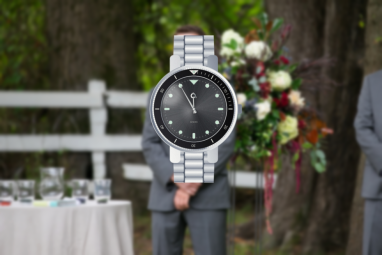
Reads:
11,55
